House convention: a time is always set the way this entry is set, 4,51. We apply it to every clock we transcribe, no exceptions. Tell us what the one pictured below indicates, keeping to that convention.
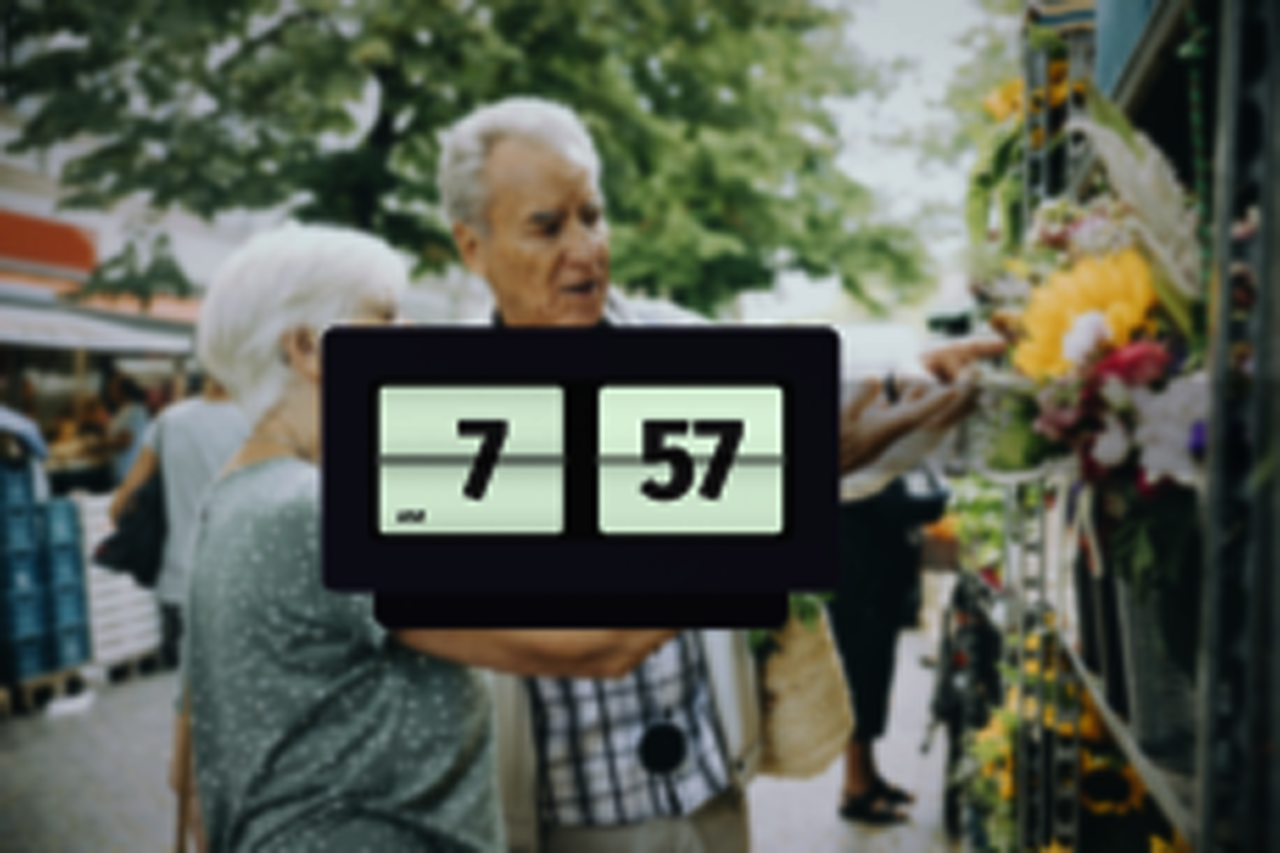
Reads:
7,57
